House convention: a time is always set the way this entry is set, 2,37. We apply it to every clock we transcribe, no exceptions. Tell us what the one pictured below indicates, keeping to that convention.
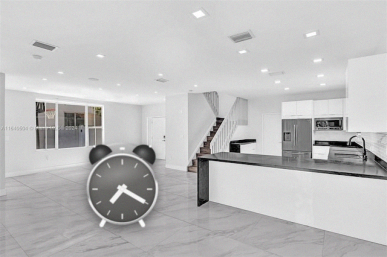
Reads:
7,20
